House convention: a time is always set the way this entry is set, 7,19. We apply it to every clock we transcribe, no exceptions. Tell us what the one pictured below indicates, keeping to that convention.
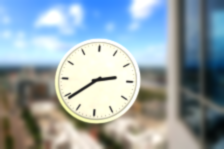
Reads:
2,39
